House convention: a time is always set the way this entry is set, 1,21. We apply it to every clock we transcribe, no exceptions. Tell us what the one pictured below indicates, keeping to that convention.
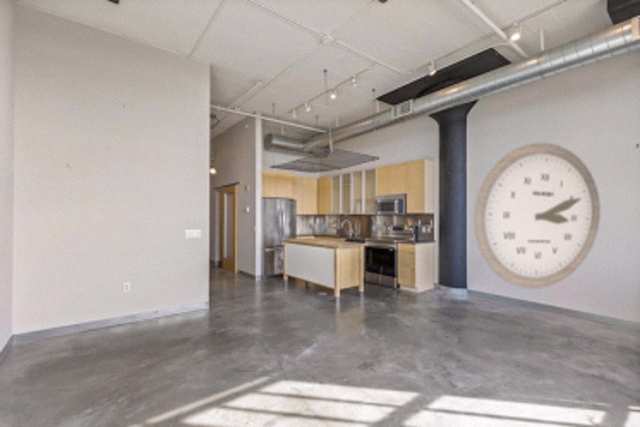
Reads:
3,11
